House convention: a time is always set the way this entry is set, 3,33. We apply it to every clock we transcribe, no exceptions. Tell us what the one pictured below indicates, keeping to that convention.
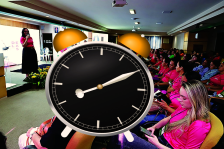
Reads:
8,10
